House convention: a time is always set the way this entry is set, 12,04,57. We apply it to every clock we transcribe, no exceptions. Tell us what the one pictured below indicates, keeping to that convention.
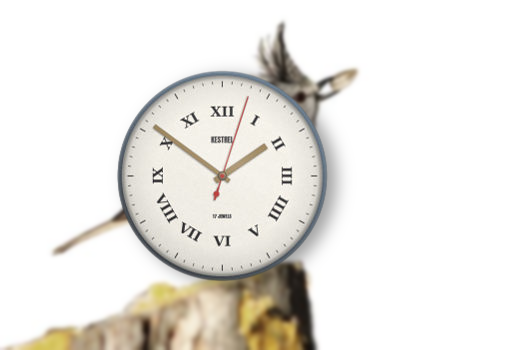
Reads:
1,51,03
